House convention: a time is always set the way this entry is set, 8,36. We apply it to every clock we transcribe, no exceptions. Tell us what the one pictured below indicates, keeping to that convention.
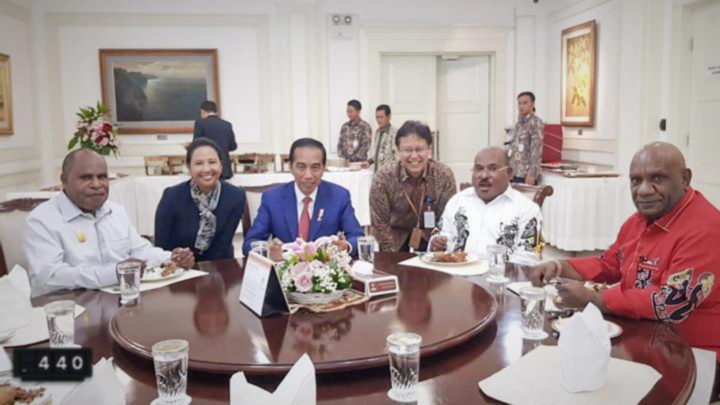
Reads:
4,40
